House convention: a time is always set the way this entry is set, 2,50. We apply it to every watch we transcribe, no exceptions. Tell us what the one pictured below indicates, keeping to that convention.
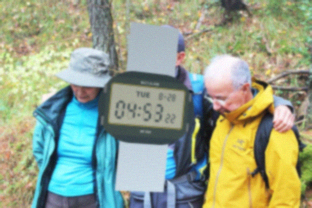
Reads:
4,53
